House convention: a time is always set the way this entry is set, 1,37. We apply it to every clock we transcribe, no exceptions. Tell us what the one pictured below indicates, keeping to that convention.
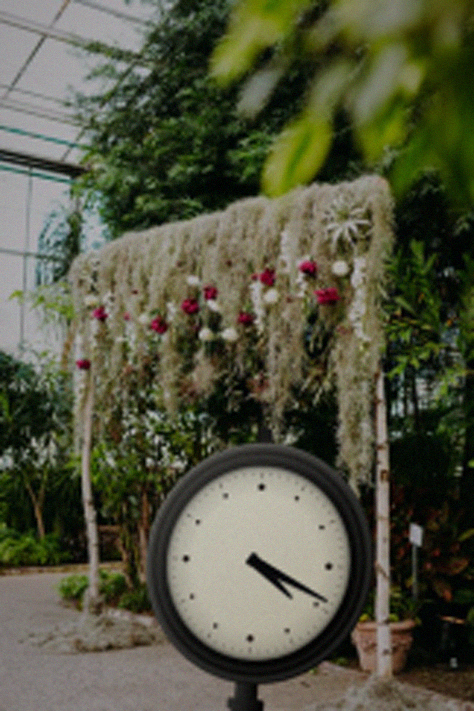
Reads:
4,19
